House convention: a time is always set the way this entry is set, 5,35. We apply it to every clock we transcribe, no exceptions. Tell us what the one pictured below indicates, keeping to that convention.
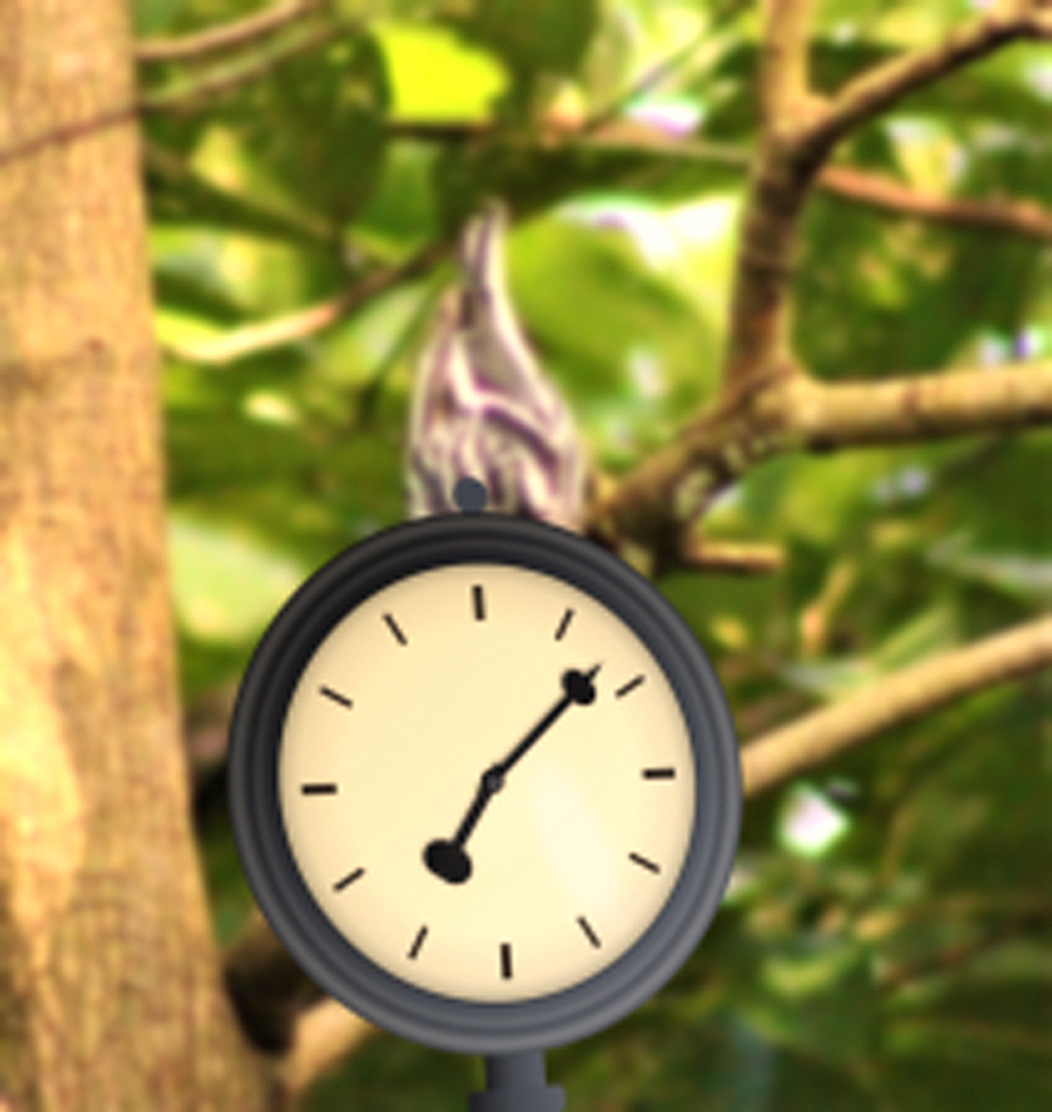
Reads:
7,08
